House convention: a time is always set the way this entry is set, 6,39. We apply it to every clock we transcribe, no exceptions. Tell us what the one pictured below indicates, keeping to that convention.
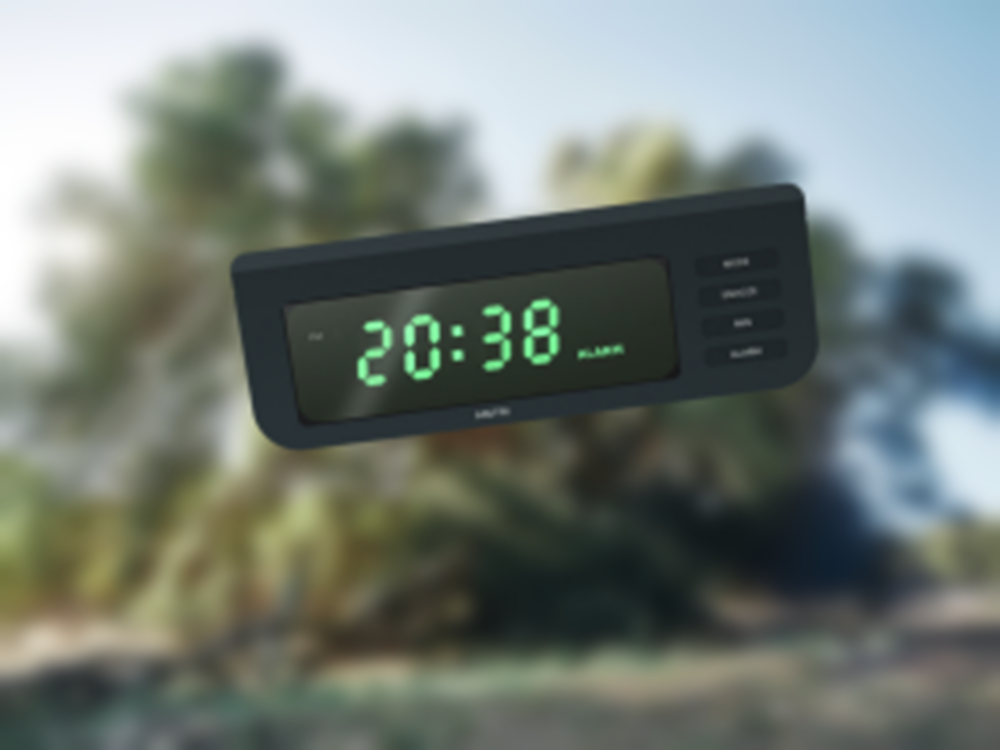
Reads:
20,38
